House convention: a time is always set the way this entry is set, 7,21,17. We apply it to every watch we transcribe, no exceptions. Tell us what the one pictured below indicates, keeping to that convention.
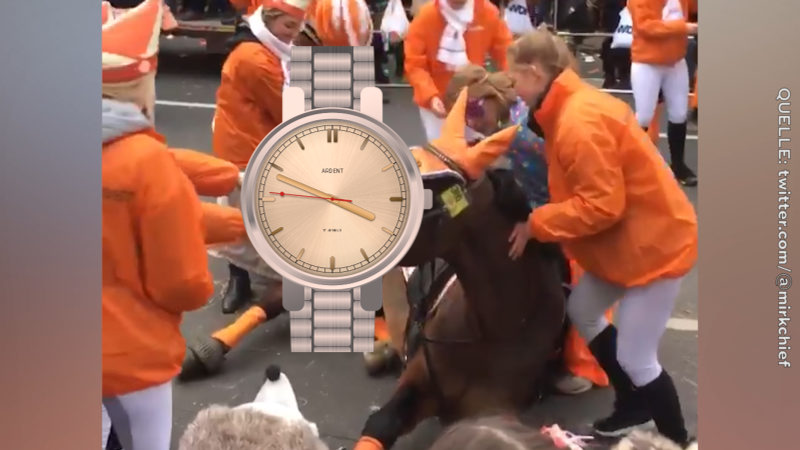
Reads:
3,48,46
